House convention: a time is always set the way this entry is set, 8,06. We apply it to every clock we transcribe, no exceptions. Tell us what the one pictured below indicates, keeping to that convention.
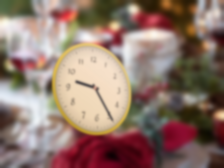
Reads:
9,25
